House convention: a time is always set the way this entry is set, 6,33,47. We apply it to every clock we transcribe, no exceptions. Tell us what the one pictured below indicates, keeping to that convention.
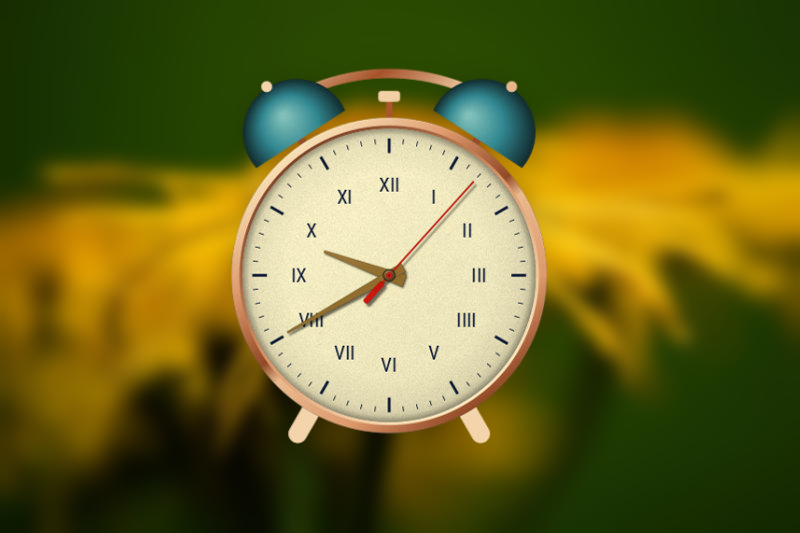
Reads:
9,40,07
